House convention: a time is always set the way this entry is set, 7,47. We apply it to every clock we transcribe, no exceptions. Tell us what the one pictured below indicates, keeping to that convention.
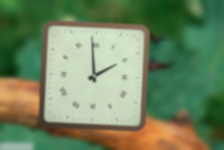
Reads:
1,59
